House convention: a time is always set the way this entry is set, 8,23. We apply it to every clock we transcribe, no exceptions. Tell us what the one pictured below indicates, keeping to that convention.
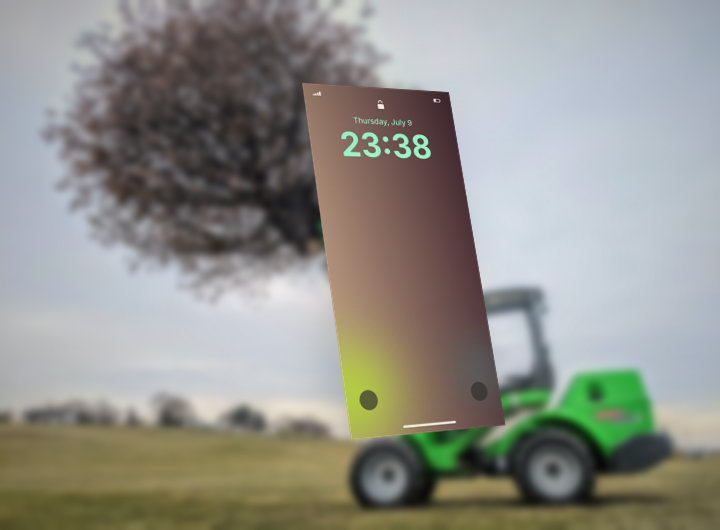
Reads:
23,38
